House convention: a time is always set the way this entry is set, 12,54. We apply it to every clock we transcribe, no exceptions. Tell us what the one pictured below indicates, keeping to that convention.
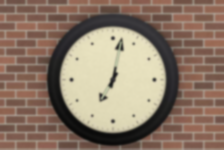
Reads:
7,02
